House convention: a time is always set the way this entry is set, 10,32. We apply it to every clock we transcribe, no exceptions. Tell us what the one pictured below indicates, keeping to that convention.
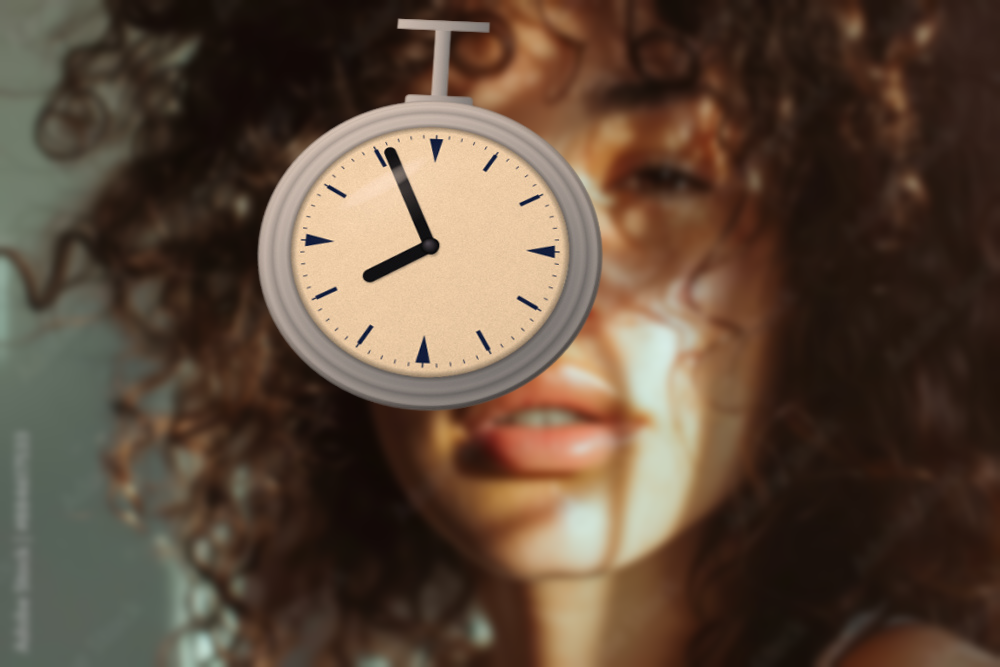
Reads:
7,56
